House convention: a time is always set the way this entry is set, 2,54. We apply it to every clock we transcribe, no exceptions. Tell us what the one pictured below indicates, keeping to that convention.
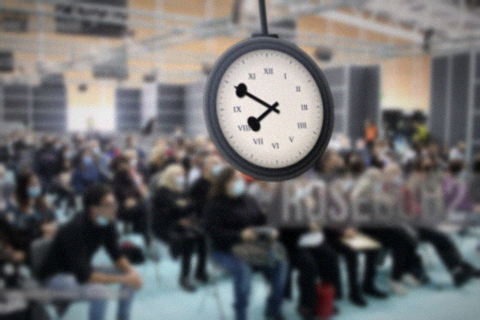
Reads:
7,50
